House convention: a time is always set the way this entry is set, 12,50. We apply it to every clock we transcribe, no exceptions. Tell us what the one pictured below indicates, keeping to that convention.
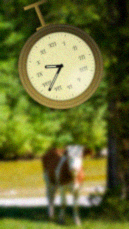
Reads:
9,38
